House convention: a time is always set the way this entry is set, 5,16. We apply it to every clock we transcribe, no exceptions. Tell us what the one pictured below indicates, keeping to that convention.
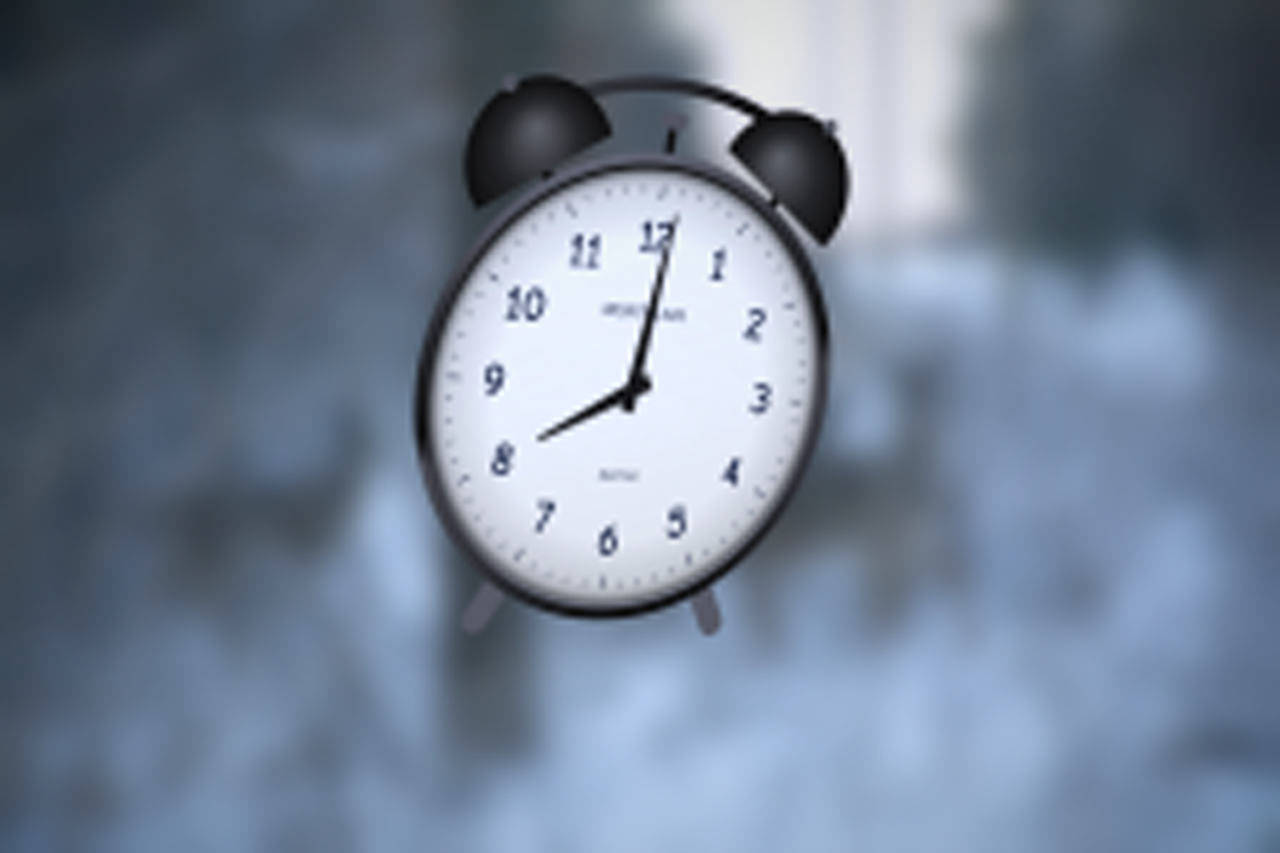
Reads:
8,01
